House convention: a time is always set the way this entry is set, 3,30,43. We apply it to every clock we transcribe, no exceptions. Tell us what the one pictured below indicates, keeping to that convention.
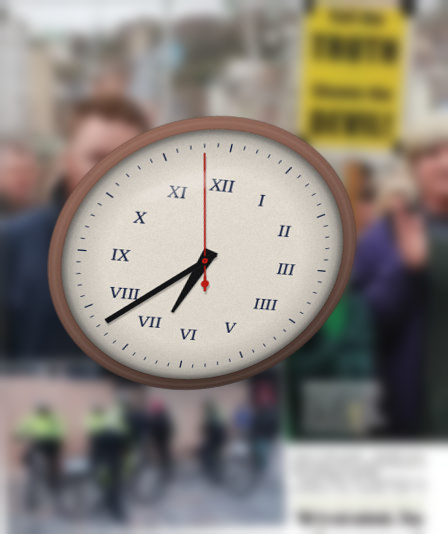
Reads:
6,37,58
